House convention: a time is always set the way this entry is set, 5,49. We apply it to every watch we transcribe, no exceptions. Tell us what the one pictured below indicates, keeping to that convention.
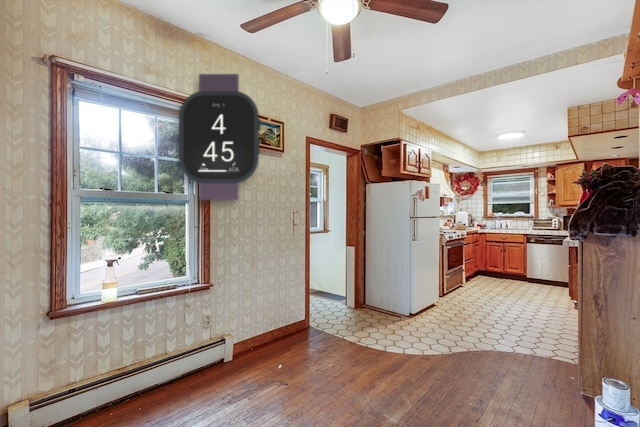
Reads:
4,45
